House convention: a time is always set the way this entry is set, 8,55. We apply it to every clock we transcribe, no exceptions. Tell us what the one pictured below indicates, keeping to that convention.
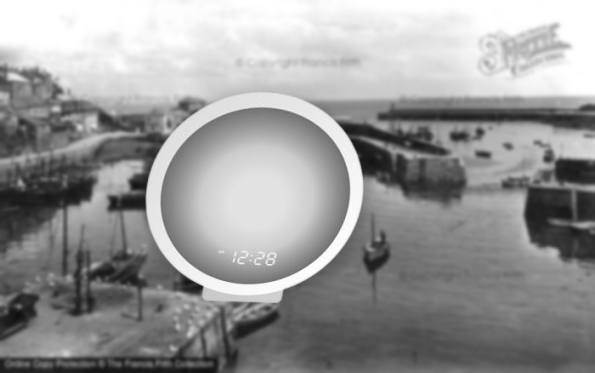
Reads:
12,28
